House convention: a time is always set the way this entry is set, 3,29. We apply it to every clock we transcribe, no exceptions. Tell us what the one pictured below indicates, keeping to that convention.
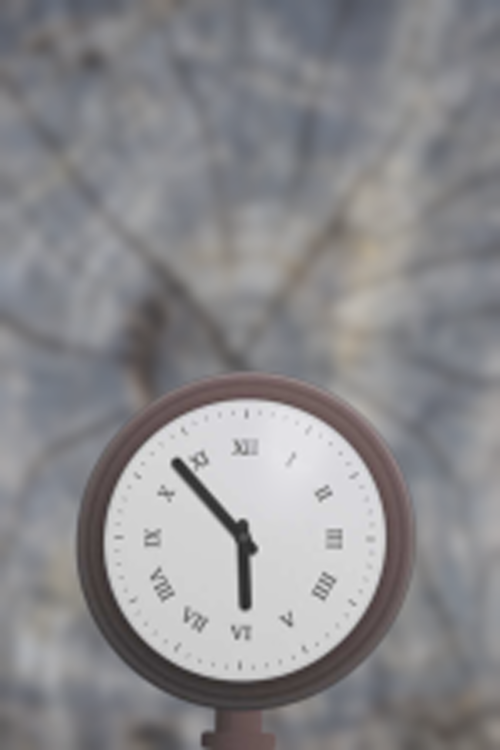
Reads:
5,53
